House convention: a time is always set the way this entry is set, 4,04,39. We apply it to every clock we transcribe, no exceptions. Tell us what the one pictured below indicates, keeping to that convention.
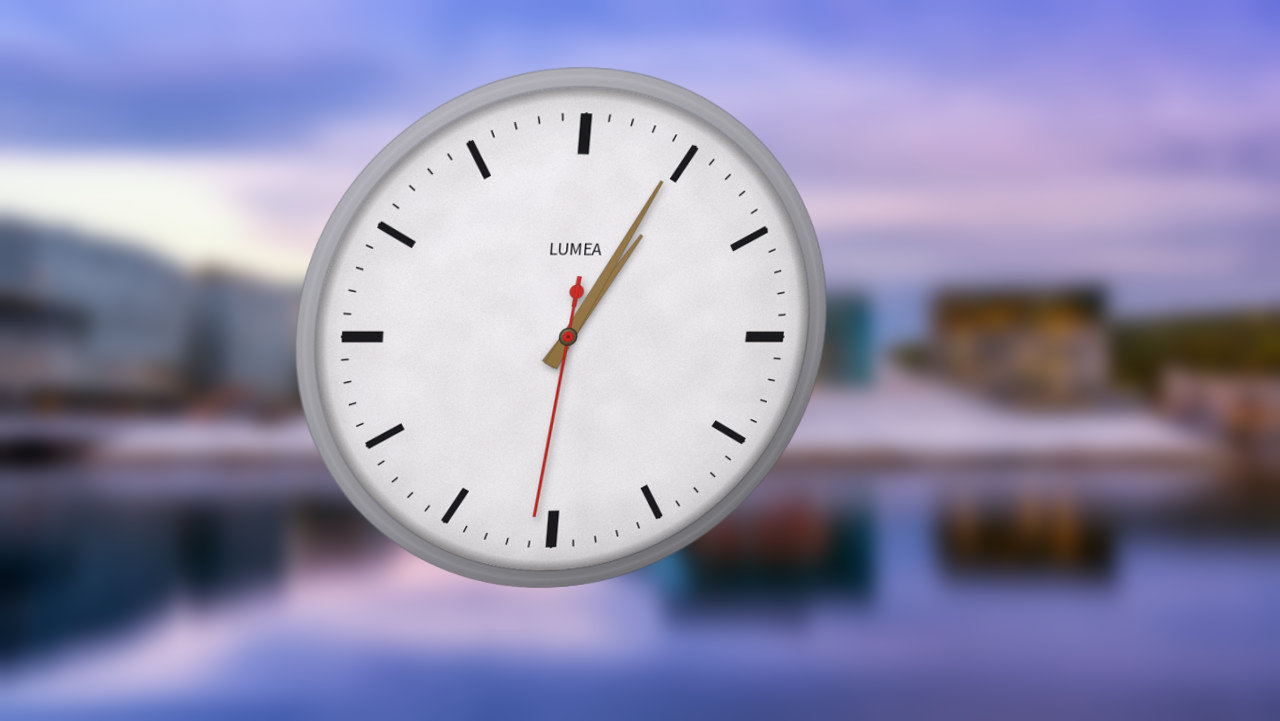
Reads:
1,04,31
